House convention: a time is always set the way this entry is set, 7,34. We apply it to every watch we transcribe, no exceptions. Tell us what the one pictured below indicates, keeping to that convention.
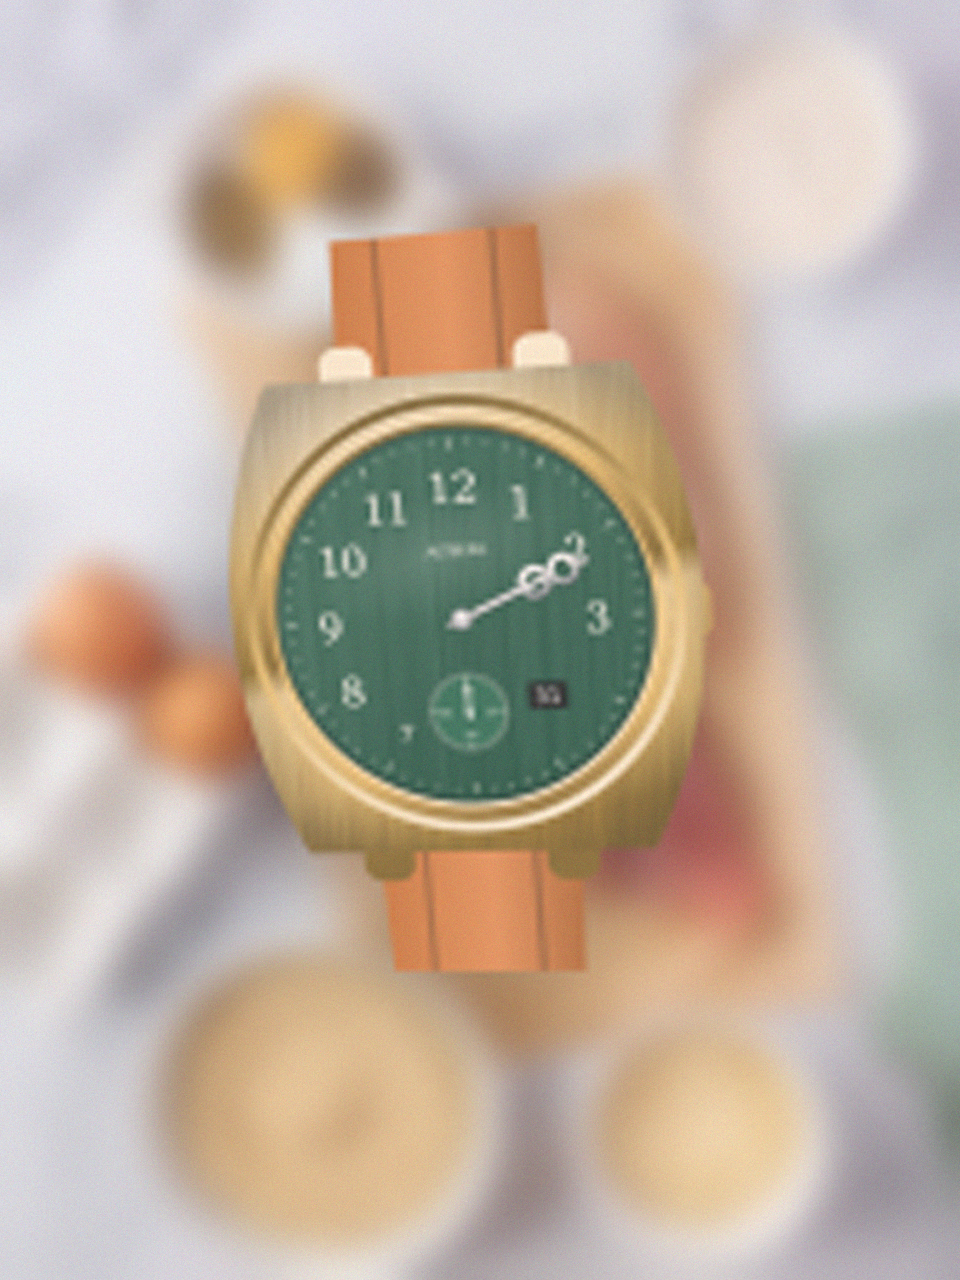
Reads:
2,11
